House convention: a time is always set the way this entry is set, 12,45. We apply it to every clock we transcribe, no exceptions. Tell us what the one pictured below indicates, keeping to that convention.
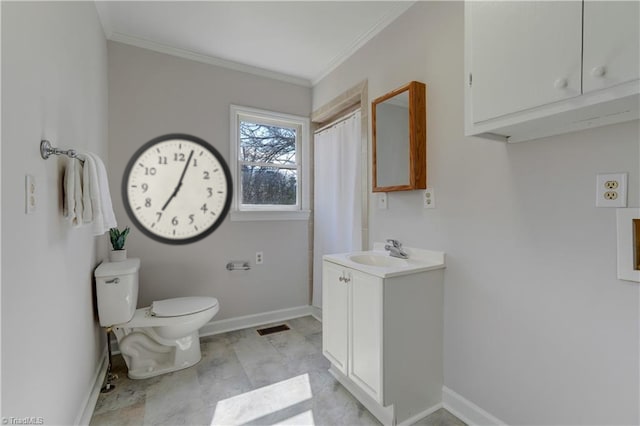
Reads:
7,03
